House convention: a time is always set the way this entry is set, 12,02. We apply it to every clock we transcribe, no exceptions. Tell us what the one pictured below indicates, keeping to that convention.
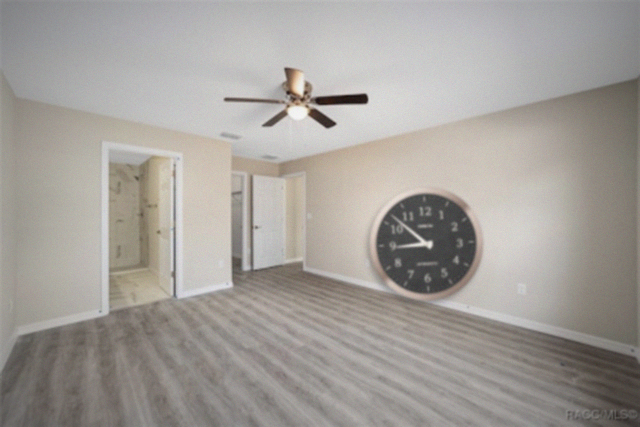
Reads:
8,52
